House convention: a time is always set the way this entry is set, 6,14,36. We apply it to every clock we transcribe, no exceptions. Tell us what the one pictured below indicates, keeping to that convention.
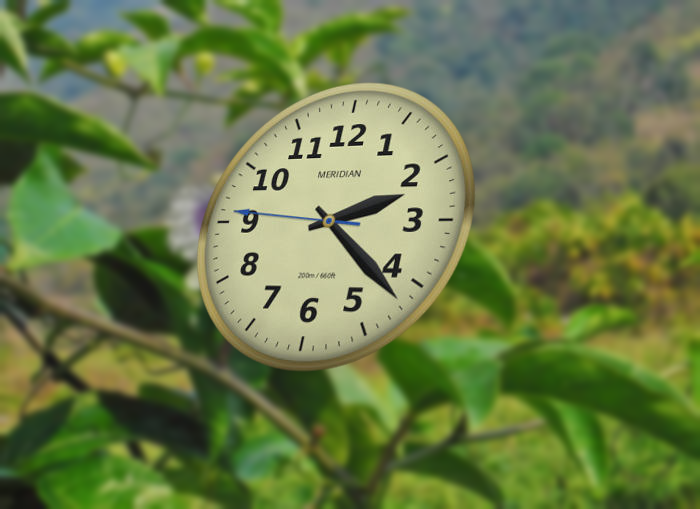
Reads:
2,21,46
